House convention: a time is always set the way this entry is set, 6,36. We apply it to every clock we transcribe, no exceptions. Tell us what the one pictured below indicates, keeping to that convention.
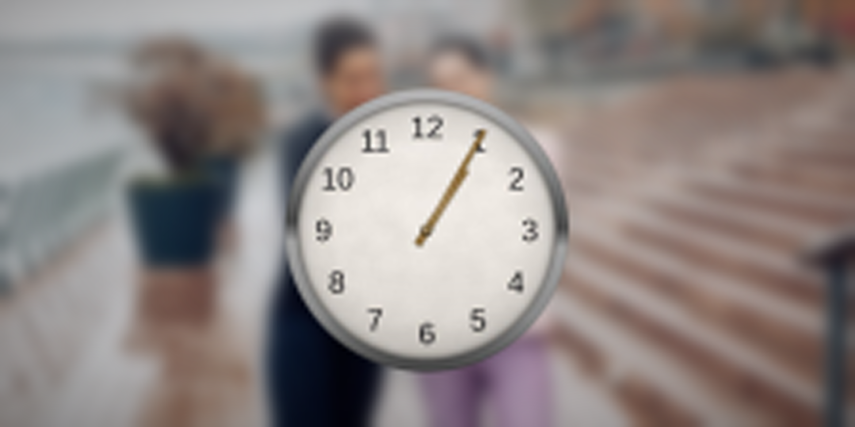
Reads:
1,05
